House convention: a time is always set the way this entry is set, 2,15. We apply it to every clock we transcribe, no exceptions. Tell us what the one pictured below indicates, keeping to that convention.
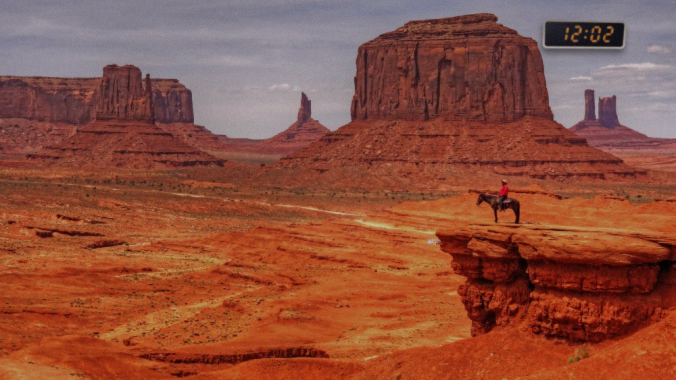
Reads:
12,02
